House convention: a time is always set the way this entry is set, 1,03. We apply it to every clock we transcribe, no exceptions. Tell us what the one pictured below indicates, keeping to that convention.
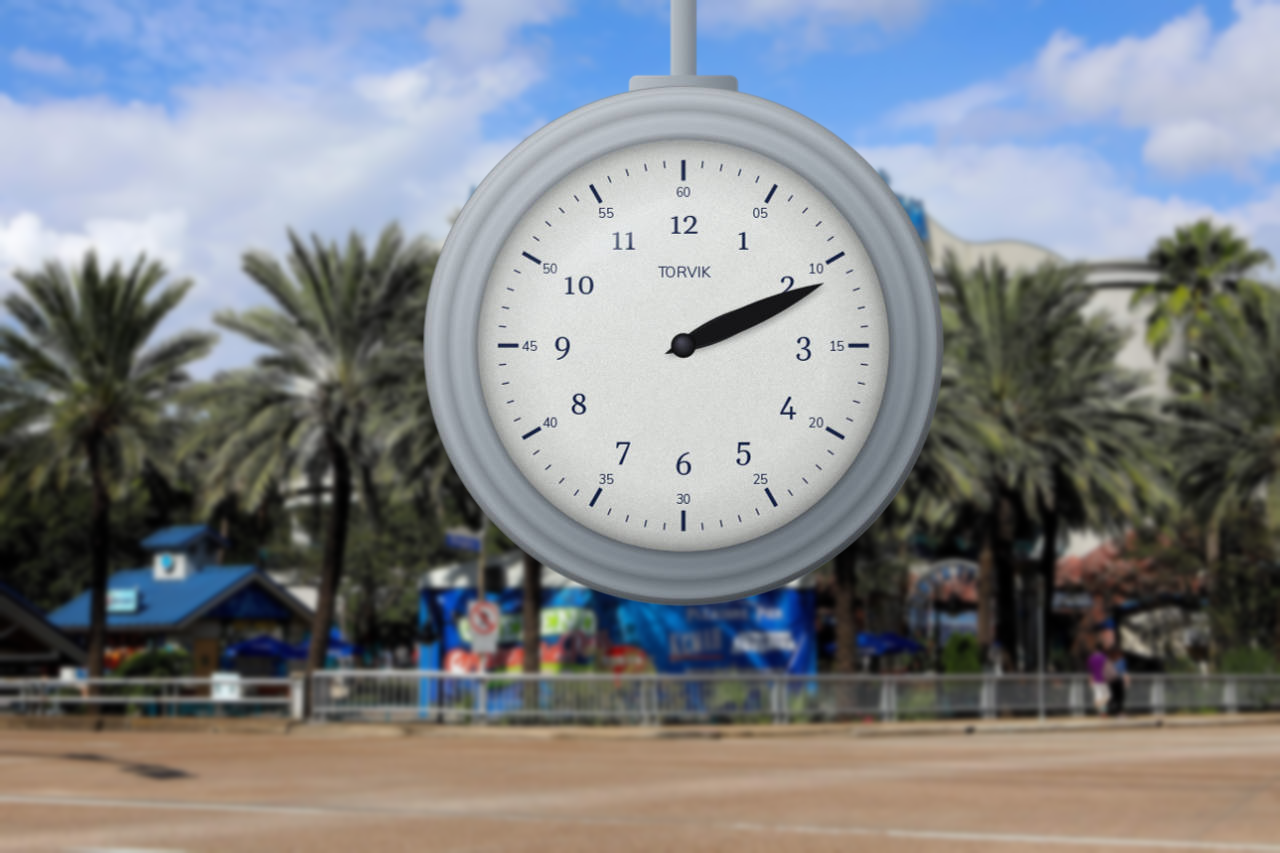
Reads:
2,11
